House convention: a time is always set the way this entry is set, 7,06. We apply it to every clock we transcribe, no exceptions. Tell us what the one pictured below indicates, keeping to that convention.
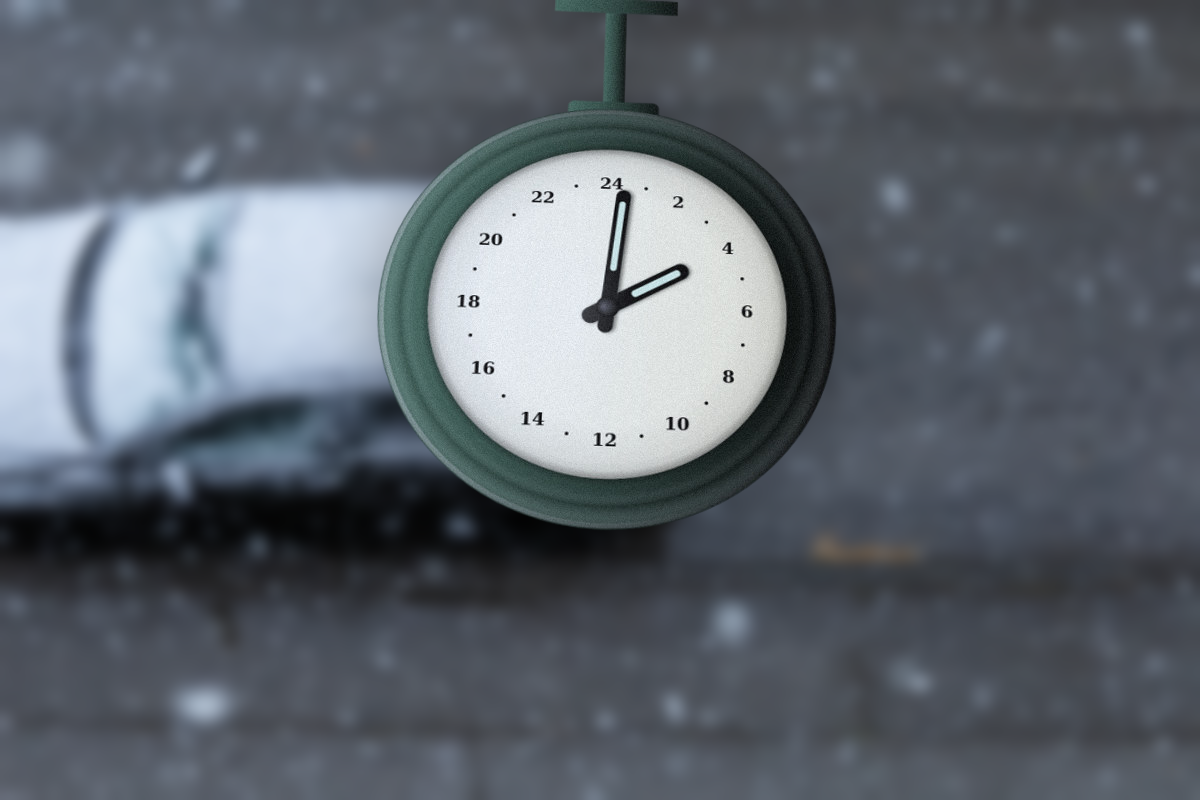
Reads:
4,01
